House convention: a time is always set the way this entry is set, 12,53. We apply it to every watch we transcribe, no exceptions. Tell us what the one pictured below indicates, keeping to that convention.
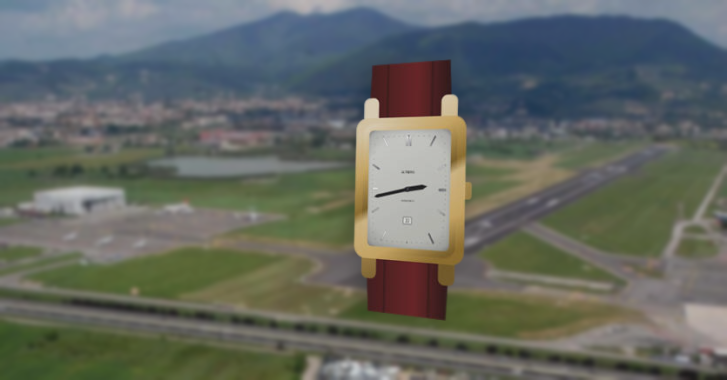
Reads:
2,43
